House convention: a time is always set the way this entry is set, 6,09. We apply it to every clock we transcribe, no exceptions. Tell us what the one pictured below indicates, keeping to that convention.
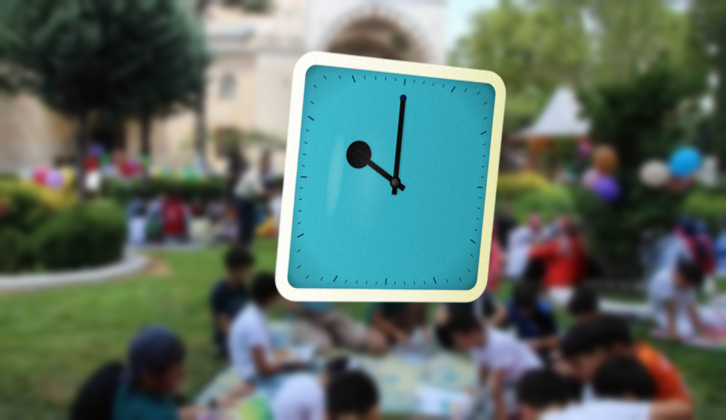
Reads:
10,00
